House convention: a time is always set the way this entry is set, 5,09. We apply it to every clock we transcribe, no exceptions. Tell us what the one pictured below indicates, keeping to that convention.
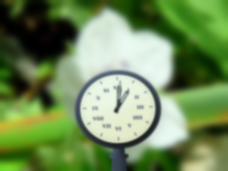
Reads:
1,01
